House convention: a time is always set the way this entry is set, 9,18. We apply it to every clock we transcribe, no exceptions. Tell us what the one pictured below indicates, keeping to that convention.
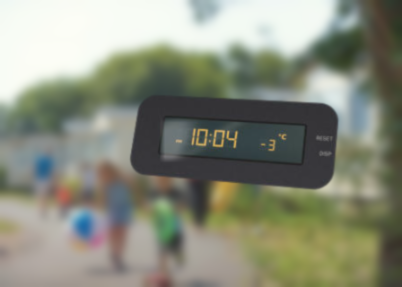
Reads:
10,04
